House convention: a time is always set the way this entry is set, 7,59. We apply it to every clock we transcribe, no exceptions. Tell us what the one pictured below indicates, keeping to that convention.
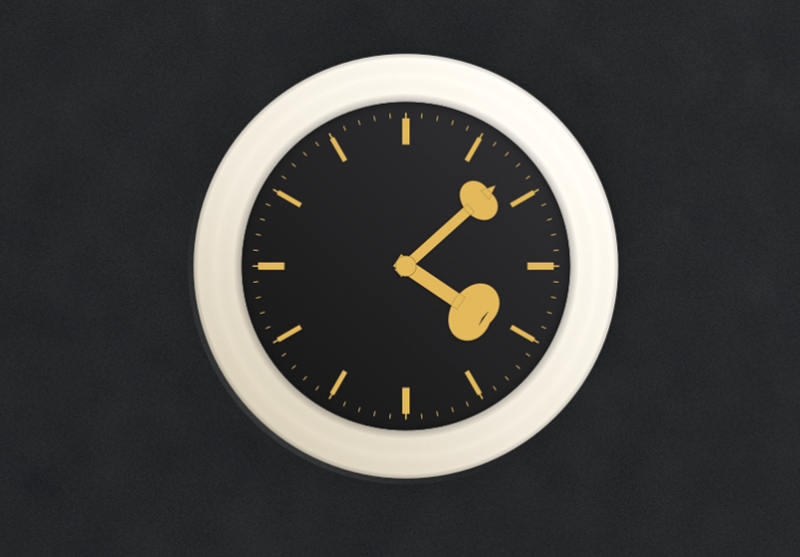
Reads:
4,08
